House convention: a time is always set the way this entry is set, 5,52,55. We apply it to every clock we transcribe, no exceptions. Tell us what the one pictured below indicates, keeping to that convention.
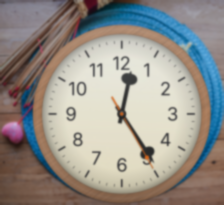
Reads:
12,24,25
